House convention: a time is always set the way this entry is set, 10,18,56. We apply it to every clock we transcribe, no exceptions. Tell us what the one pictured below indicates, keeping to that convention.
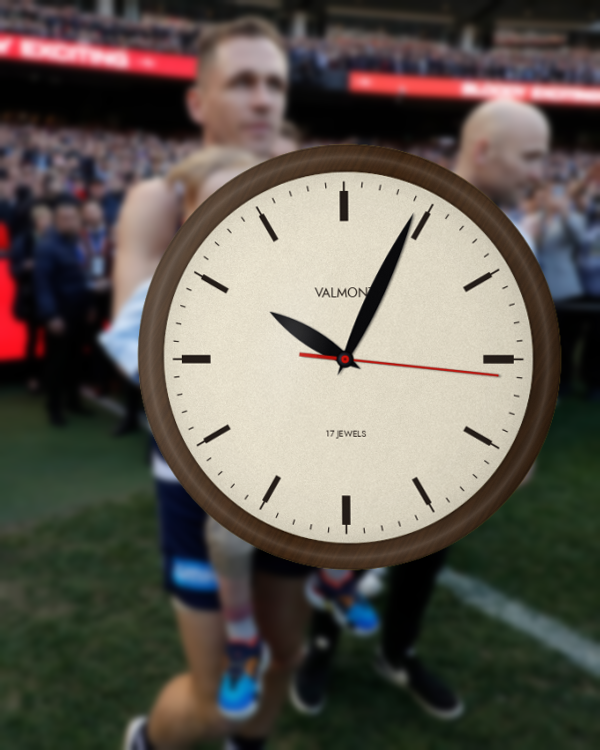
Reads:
10,04,16
